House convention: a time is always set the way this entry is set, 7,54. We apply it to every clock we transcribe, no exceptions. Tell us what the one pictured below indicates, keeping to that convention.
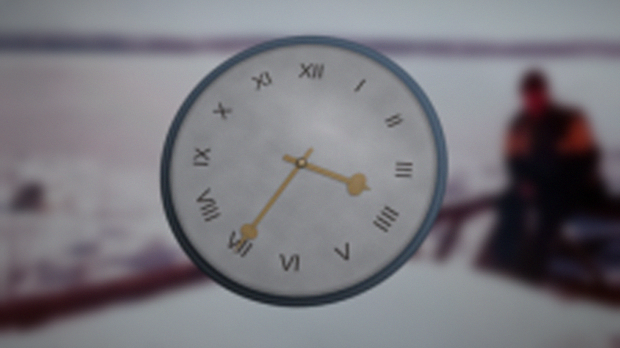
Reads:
3,35
